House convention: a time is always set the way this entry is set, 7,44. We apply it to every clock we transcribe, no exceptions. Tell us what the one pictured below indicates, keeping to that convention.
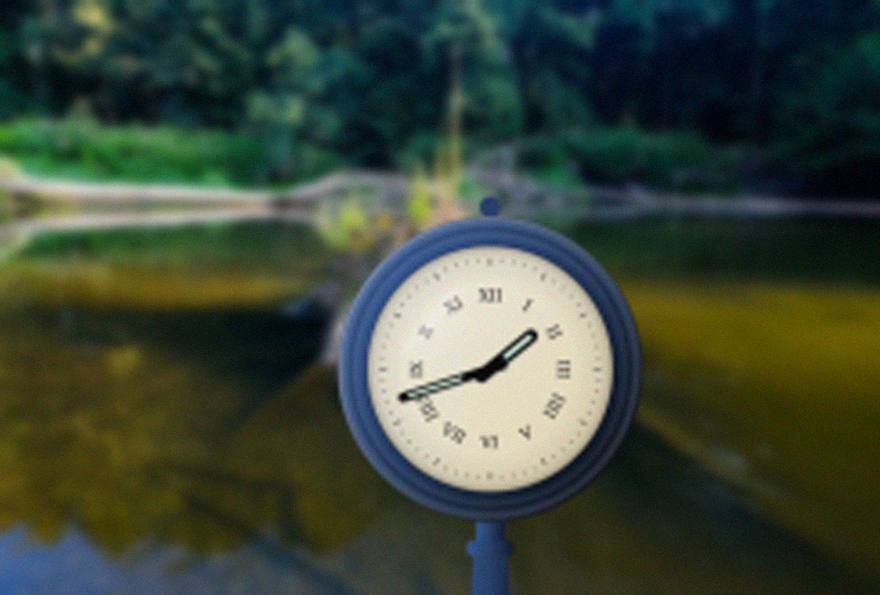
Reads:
1,42
